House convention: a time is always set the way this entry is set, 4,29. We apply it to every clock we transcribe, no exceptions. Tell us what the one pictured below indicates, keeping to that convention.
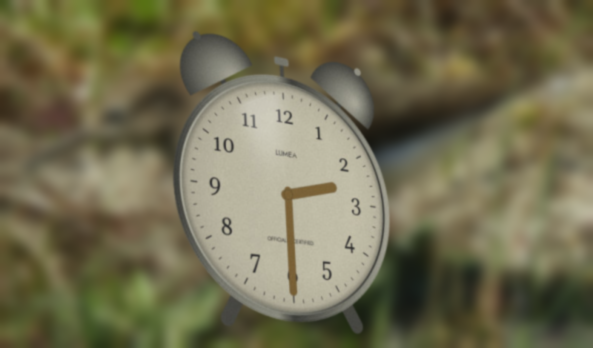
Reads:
2,30
